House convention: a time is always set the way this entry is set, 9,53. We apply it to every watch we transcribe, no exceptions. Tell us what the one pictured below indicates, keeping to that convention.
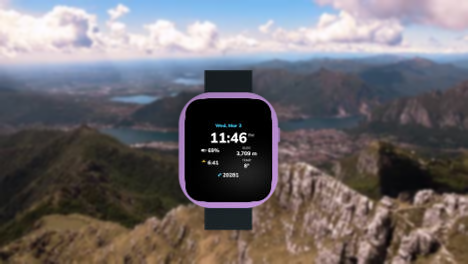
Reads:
11,46
